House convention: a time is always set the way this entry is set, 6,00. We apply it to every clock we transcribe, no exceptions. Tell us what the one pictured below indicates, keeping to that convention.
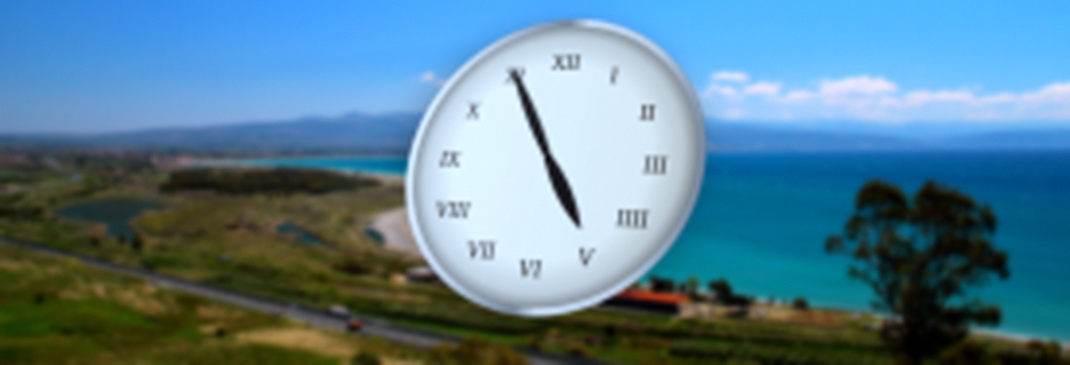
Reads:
4,55
